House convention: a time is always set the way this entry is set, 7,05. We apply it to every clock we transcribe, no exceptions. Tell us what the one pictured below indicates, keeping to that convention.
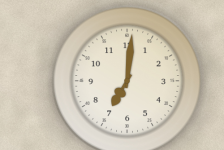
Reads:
7,01
